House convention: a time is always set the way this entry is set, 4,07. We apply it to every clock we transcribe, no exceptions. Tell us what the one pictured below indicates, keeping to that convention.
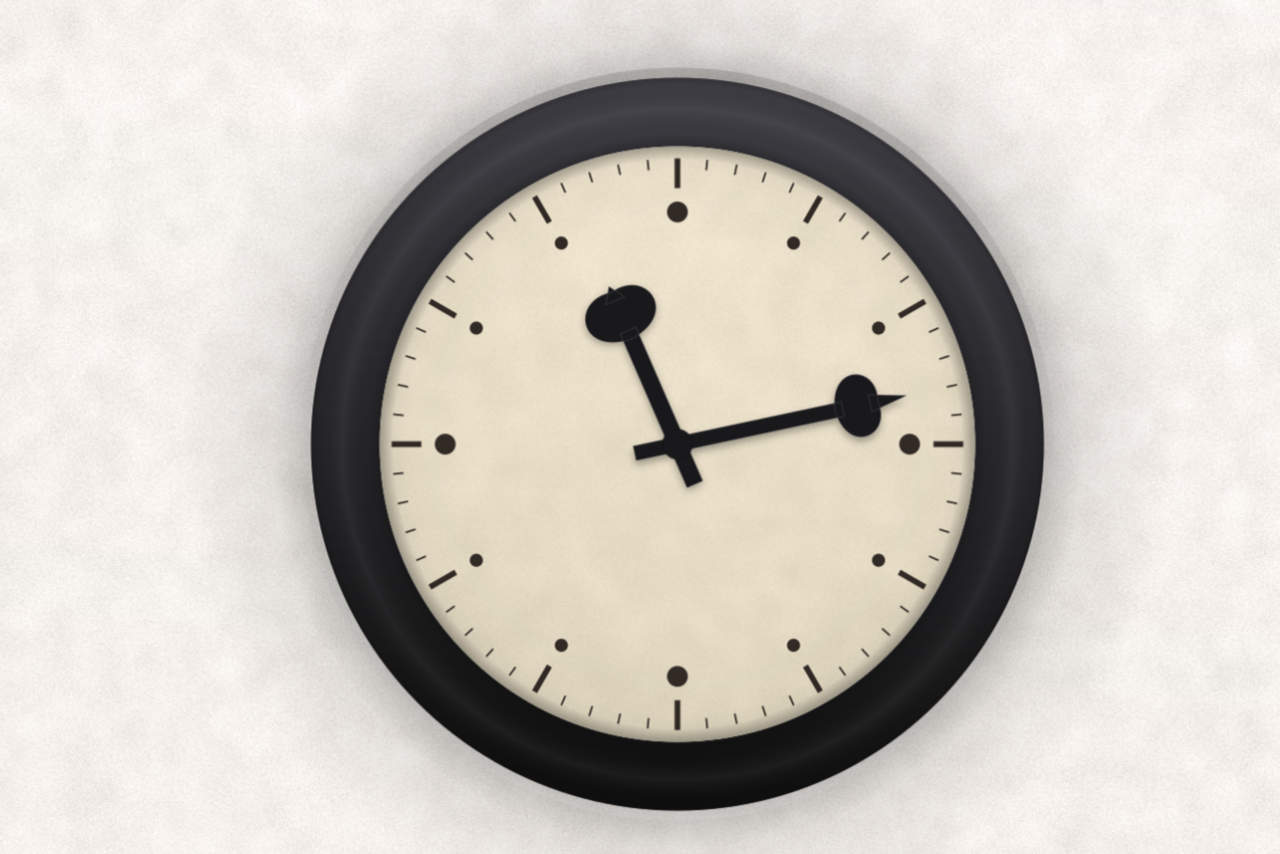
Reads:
11,13
